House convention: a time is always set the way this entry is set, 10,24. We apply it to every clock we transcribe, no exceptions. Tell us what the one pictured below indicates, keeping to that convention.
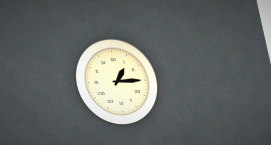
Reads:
1,15
